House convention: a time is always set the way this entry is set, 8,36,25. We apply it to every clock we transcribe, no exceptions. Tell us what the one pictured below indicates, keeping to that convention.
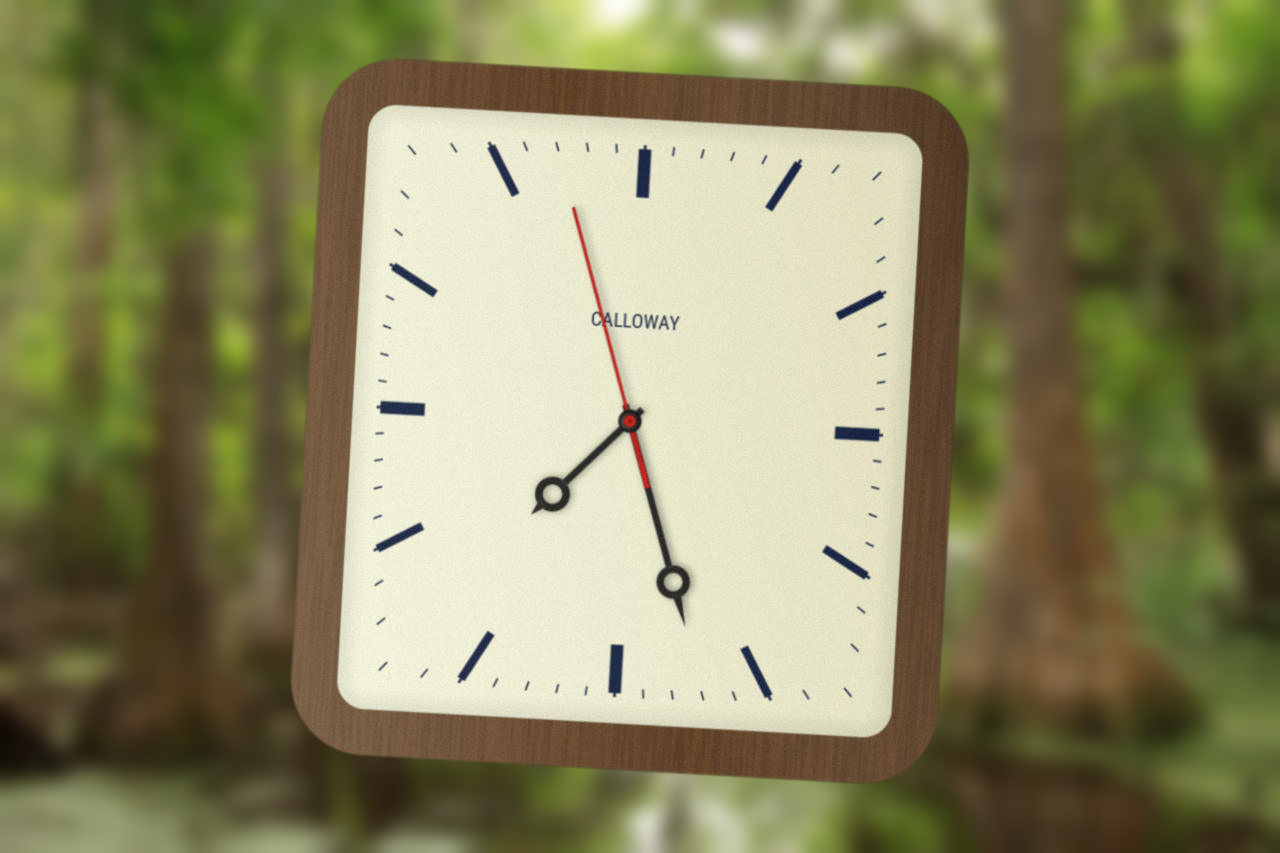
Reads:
7,26,57
